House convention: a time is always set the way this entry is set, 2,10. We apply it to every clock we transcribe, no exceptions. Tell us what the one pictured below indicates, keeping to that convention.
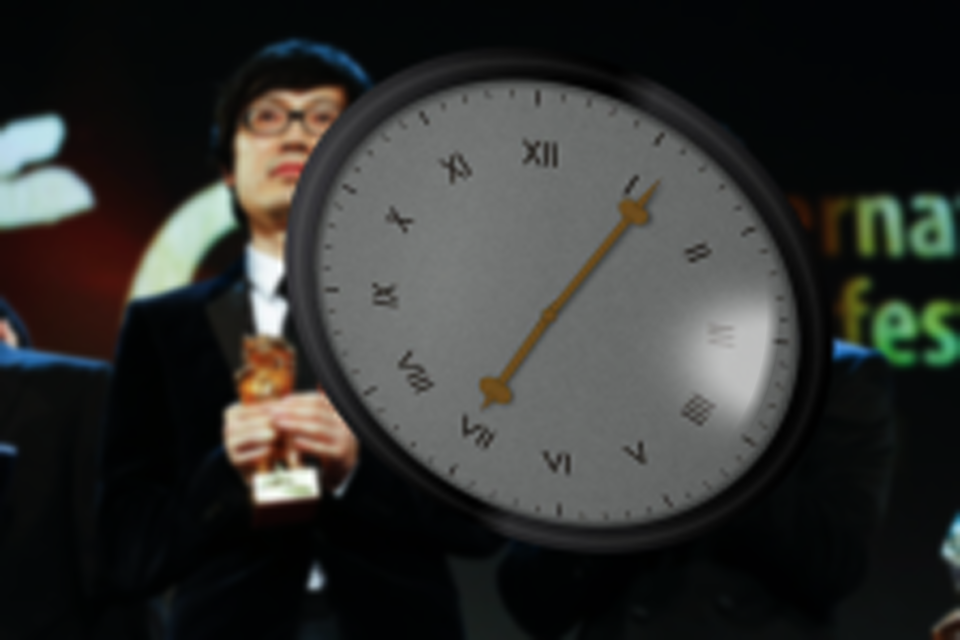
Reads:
7,06
